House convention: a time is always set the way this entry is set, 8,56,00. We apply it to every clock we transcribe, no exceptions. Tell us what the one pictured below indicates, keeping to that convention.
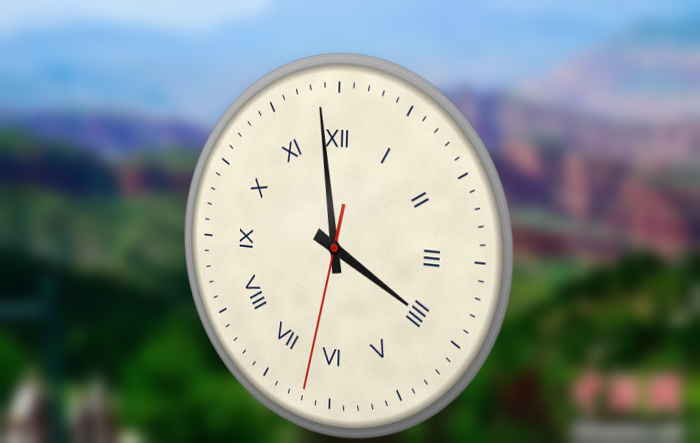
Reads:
3,58,32
